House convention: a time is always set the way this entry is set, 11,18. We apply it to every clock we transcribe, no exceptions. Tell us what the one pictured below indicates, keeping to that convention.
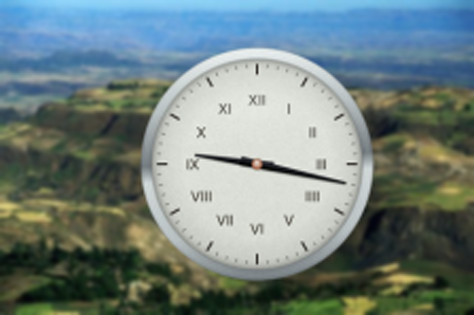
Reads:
9,17
